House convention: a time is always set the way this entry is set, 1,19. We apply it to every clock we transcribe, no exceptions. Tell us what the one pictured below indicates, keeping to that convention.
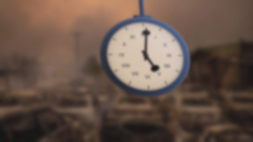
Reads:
5,01
